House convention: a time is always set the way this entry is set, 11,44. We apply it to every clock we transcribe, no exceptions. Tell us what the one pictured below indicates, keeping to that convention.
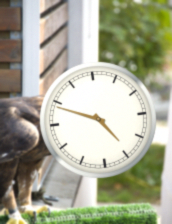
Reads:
4,49
